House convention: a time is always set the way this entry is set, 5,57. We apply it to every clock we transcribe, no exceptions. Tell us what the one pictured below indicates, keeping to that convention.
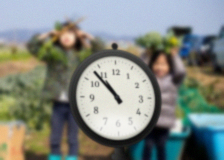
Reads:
10,53
